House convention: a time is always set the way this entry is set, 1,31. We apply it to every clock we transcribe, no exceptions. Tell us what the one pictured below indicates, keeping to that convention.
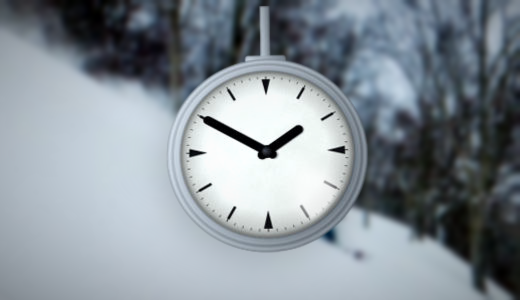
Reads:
1,50
